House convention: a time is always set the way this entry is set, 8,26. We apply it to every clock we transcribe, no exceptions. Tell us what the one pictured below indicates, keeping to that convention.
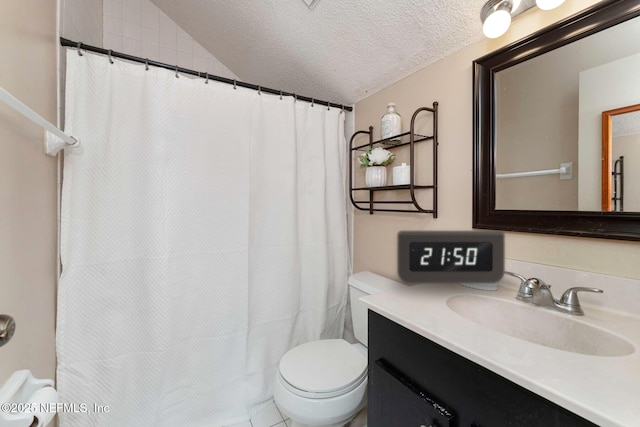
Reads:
21,50
